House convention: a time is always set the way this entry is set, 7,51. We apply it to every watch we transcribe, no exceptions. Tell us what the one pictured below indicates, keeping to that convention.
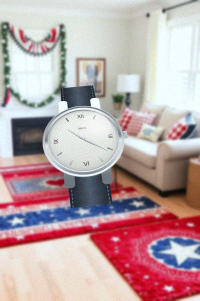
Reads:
10,21
